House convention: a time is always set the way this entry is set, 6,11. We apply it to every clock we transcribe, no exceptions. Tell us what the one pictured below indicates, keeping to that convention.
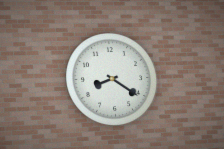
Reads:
8,21
